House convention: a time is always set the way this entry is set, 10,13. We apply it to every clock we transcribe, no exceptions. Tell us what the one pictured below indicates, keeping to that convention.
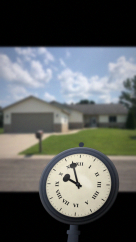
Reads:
9,57
